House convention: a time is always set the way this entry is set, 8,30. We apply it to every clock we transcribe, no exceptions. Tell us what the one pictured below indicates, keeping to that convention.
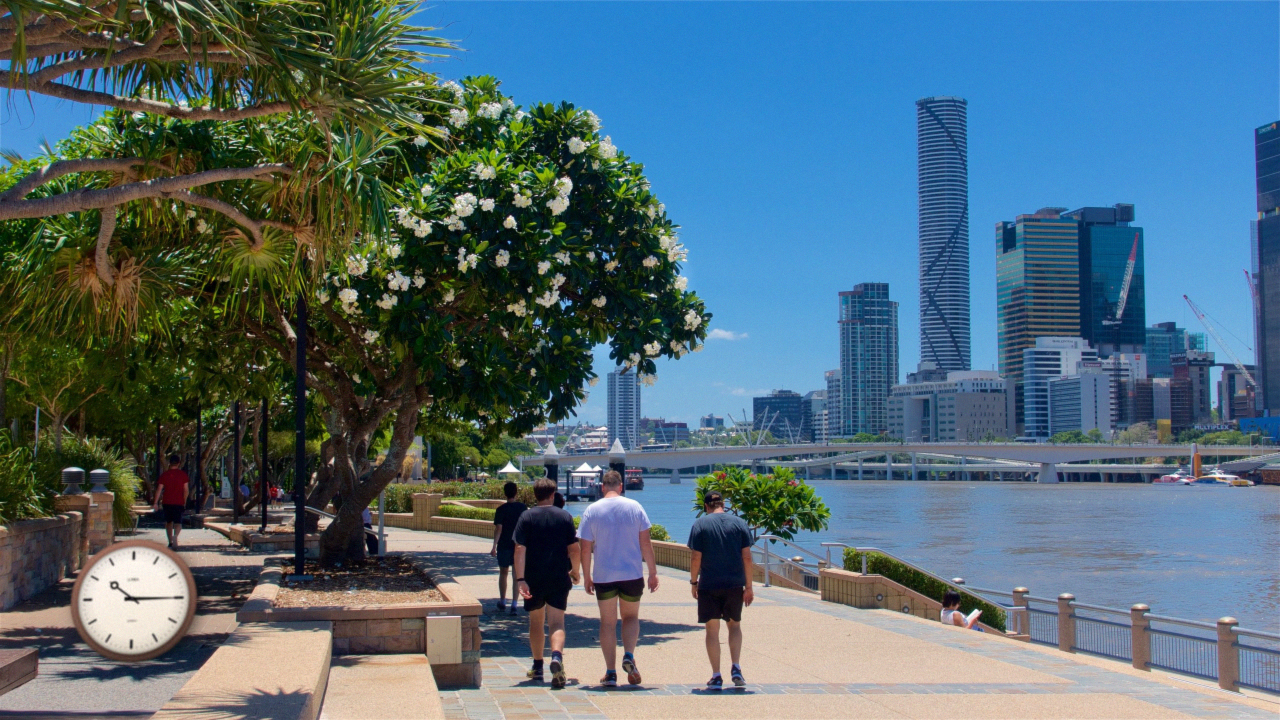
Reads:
10,15
